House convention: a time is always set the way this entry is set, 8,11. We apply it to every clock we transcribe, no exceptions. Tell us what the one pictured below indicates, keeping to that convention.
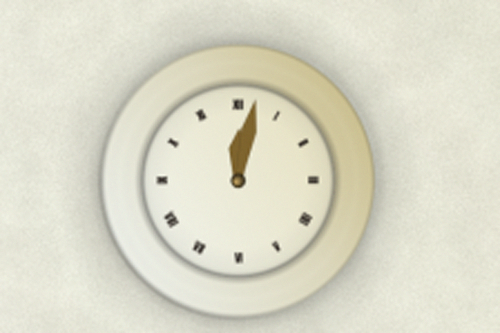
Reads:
12,02
